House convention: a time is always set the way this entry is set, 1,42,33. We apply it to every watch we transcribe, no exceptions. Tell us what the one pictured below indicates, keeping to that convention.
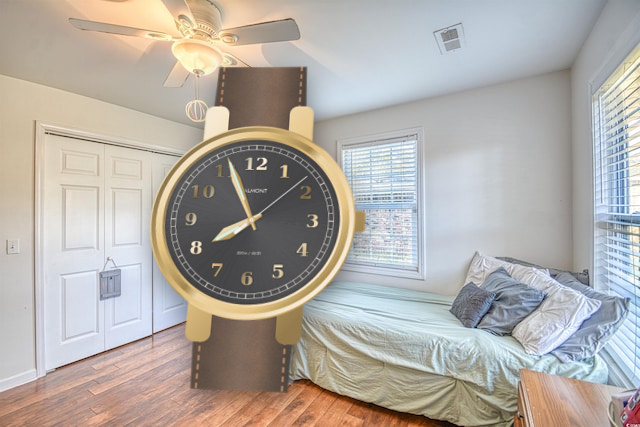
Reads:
7,56,08
